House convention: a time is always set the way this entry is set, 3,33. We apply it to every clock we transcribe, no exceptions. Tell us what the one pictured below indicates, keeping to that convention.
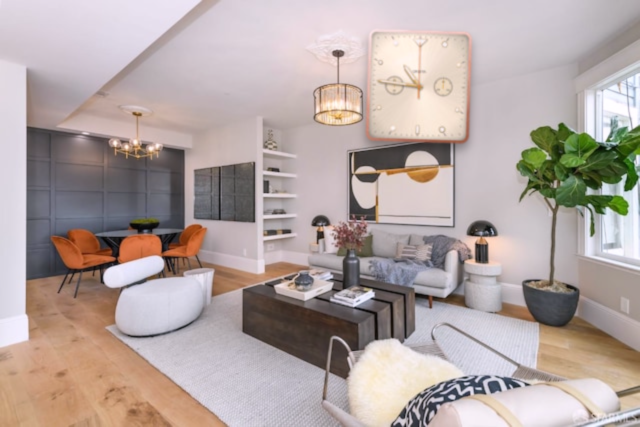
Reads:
10,46
